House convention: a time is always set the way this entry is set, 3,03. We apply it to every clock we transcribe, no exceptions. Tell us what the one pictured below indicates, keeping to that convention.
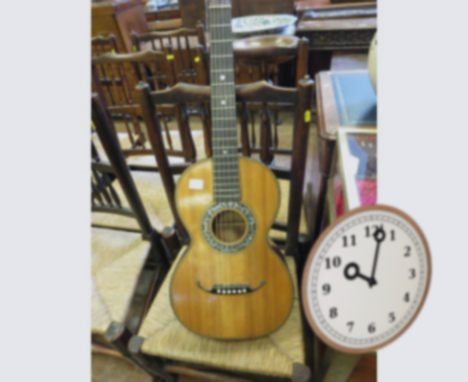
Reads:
10,02
